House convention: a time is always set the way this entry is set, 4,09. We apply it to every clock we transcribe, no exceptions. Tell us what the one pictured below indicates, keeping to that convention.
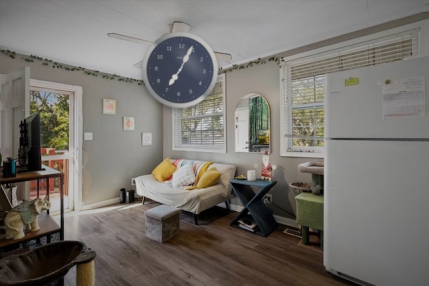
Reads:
7,04
